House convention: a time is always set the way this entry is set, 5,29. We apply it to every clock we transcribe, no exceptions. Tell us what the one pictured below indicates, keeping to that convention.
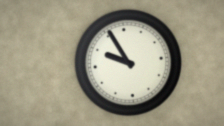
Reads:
9,56
